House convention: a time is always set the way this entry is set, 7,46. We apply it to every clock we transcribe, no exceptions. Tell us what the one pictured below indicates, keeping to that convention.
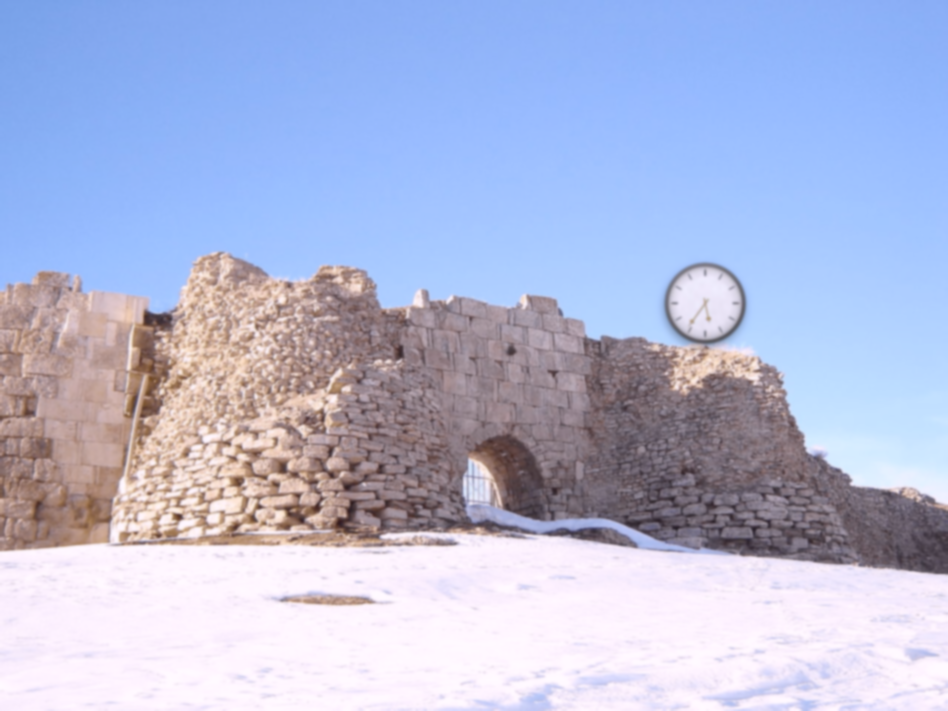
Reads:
5,36
